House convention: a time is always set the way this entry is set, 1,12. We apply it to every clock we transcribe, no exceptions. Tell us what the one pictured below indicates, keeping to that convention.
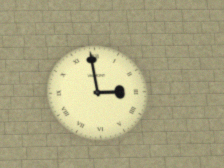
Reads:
2,59
